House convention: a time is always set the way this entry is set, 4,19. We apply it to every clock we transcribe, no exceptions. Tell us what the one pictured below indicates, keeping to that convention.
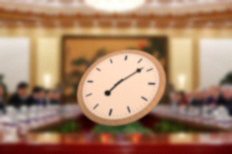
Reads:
7,08
